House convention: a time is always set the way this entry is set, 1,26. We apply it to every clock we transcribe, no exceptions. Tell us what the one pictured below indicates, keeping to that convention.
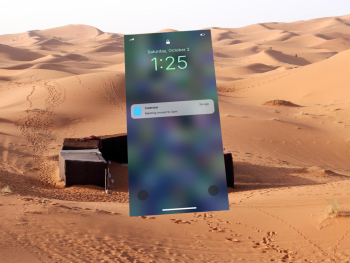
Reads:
1,25
